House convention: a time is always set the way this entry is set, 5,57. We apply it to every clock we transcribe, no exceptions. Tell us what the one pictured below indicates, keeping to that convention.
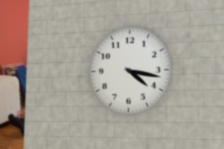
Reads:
4,17
